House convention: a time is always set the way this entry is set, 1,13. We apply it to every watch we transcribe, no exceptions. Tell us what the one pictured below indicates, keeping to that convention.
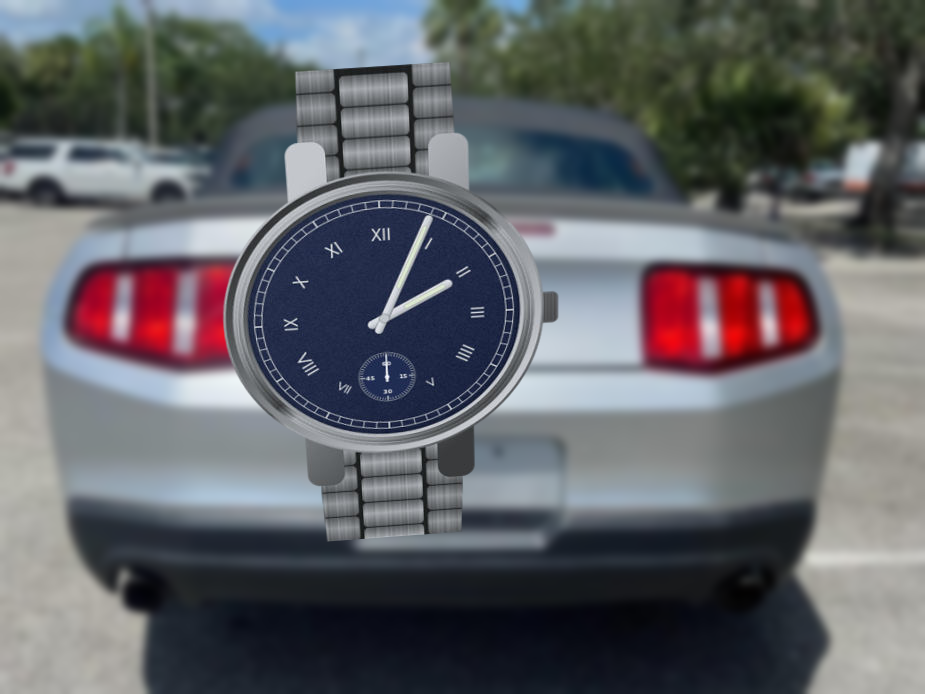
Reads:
2,04
